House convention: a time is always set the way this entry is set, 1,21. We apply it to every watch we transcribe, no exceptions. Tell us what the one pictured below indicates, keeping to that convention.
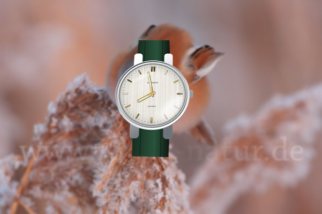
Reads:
7,58
